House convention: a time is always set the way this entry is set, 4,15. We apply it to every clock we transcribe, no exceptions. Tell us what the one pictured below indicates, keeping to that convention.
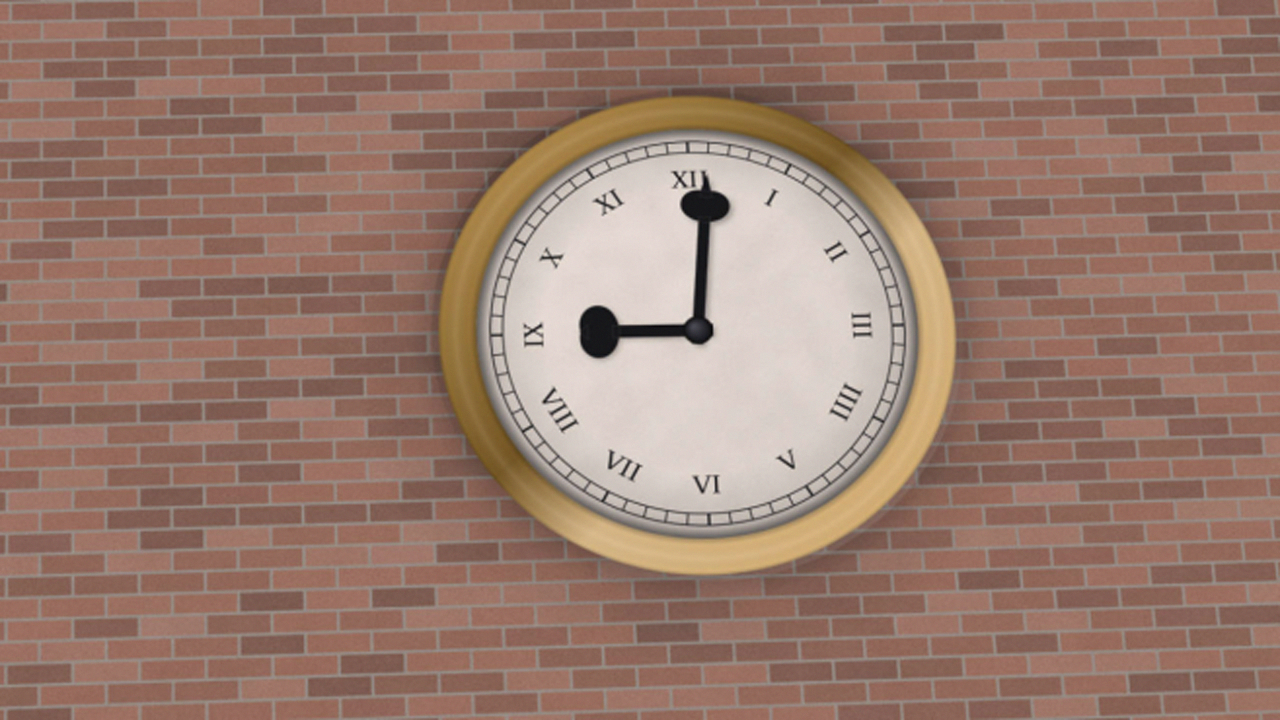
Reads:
9,01
